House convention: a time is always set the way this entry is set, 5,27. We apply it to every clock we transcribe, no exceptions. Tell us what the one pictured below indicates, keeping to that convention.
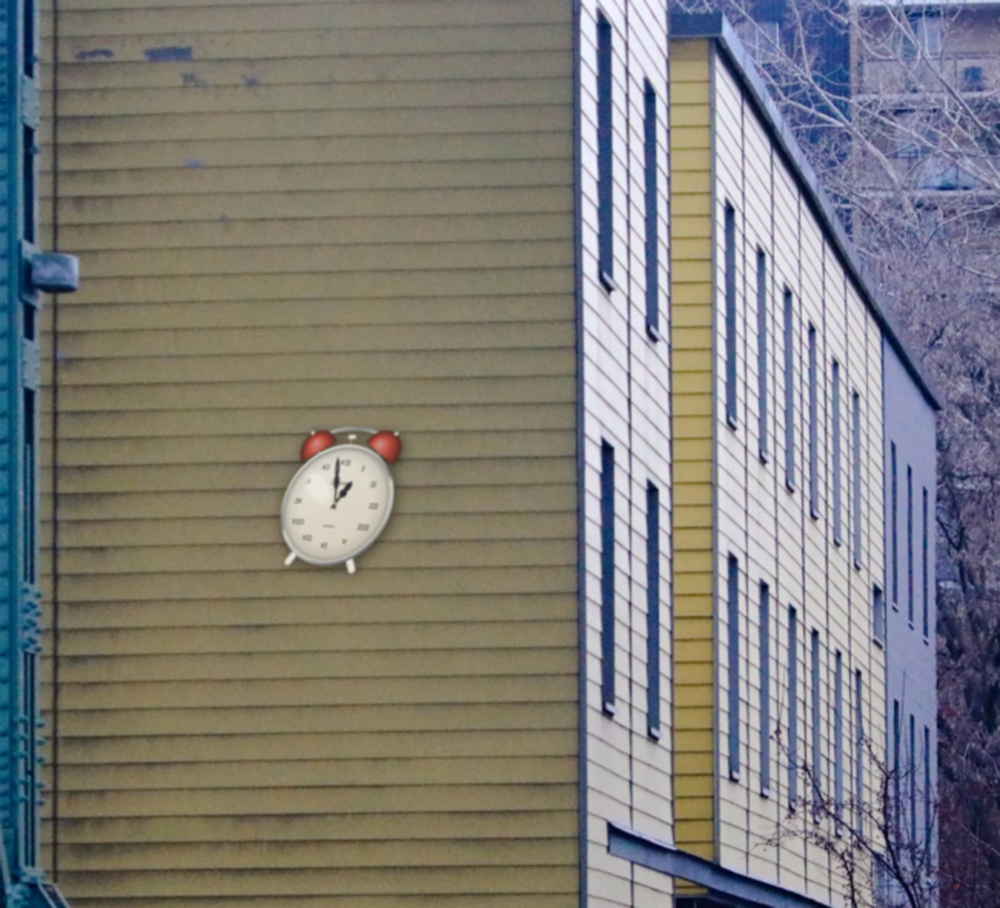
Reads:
12,58
